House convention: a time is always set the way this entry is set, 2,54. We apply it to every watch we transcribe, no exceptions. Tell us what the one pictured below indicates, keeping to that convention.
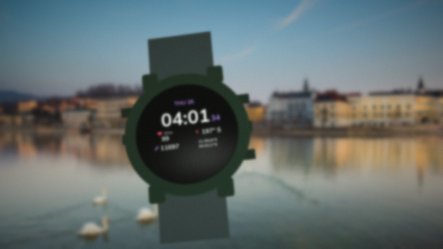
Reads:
4,01
